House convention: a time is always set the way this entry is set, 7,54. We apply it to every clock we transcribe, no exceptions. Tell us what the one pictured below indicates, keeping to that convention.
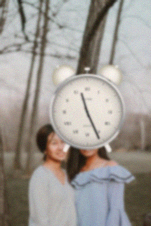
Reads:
11,26
